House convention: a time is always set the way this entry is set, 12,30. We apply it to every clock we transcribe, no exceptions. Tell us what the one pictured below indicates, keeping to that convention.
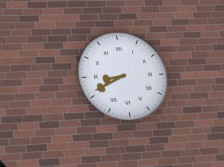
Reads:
8,41
